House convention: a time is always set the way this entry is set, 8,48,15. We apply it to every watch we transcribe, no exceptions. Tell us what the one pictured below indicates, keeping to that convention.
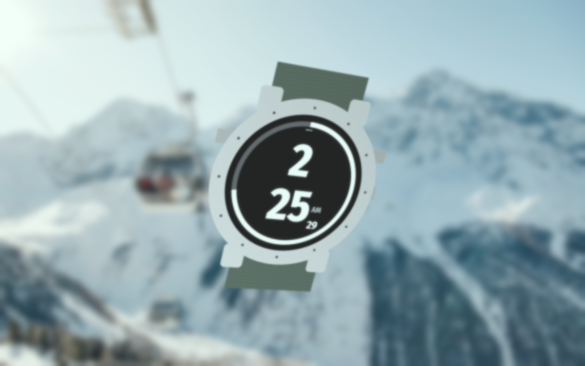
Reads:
2,25,29
